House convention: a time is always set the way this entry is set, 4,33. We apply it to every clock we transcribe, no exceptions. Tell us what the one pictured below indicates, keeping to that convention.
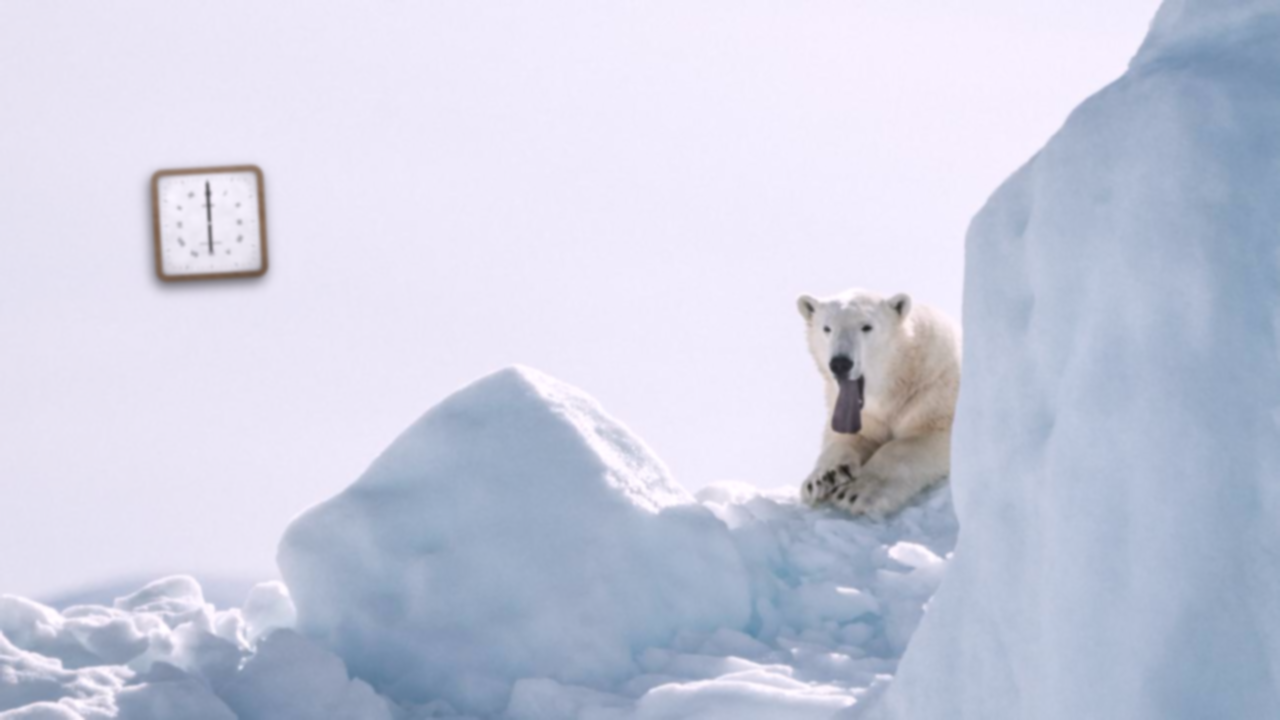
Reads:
6,00
